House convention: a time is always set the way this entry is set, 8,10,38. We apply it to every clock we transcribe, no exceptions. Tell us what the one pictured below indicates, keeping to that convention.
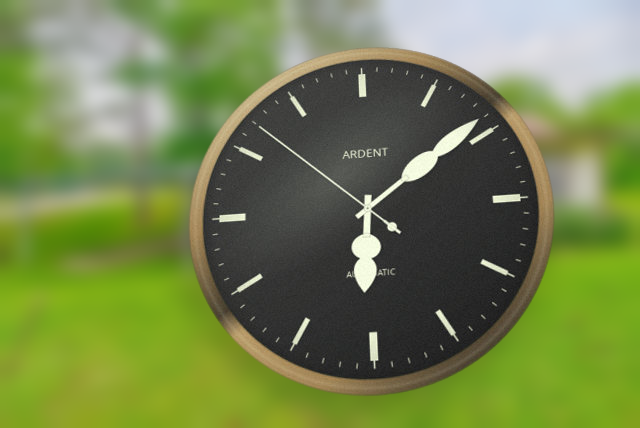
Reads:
6,08,52
